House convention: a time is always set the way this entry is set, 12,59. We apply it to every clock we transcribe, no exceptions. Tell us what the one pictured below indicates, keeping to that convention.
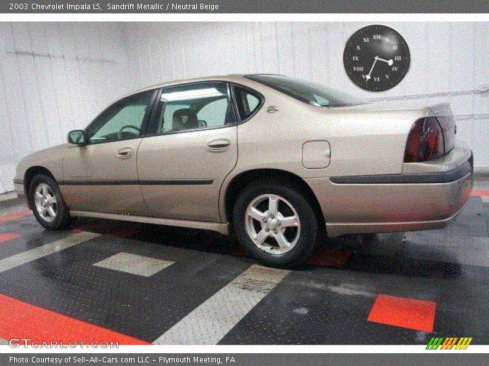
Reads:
3,34
